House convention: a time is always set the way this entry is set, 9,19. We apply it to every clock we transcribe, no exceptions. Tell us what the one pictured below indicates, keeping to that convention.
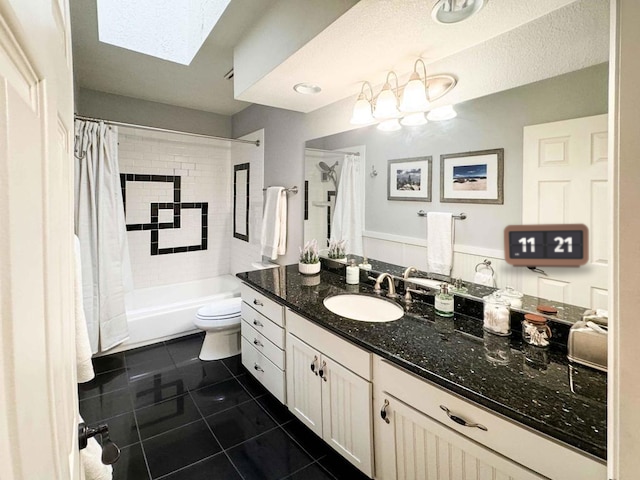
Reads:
11,21
